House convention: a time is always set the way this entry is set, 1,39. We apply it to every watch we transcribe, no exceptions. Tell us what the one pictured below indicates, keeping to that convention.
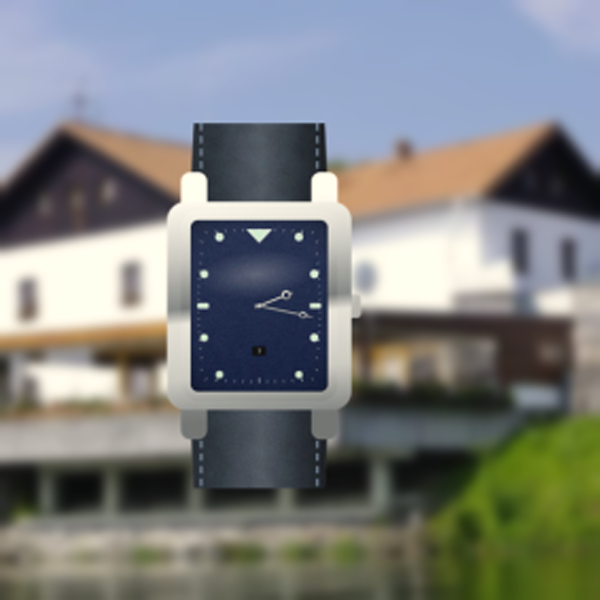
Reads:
2,17
